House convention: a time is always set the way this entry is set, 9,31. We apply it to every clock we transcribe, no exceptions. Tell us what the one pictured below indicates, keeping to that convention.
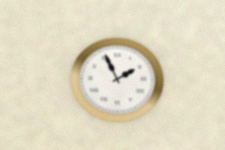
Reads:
1,56
